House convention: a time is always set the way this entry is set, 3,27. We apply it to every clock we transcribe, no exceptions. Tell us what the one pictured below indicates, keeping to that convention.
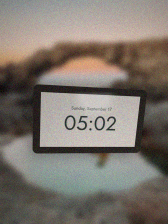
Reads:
5,02
